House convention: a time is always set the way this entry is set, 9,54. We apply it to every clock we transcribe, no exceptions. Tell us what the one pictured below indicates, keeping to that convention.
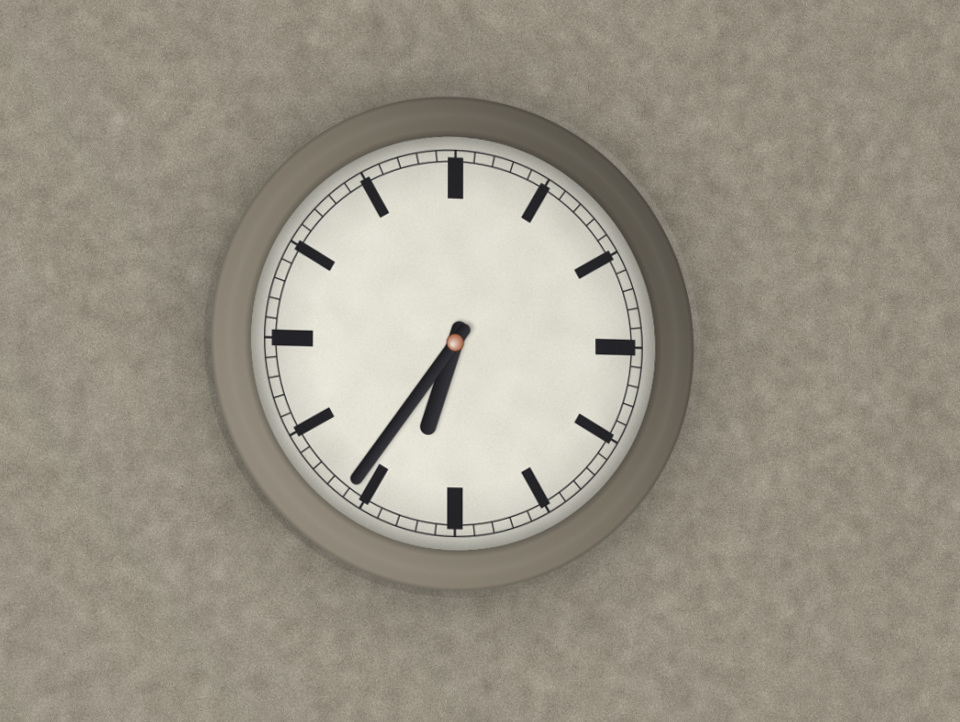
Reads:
6,36
